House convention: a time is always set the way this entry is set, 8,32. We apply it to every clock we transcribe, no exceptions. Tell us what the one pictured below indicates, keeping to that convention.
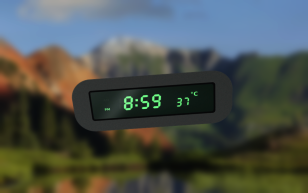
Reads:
8,59
